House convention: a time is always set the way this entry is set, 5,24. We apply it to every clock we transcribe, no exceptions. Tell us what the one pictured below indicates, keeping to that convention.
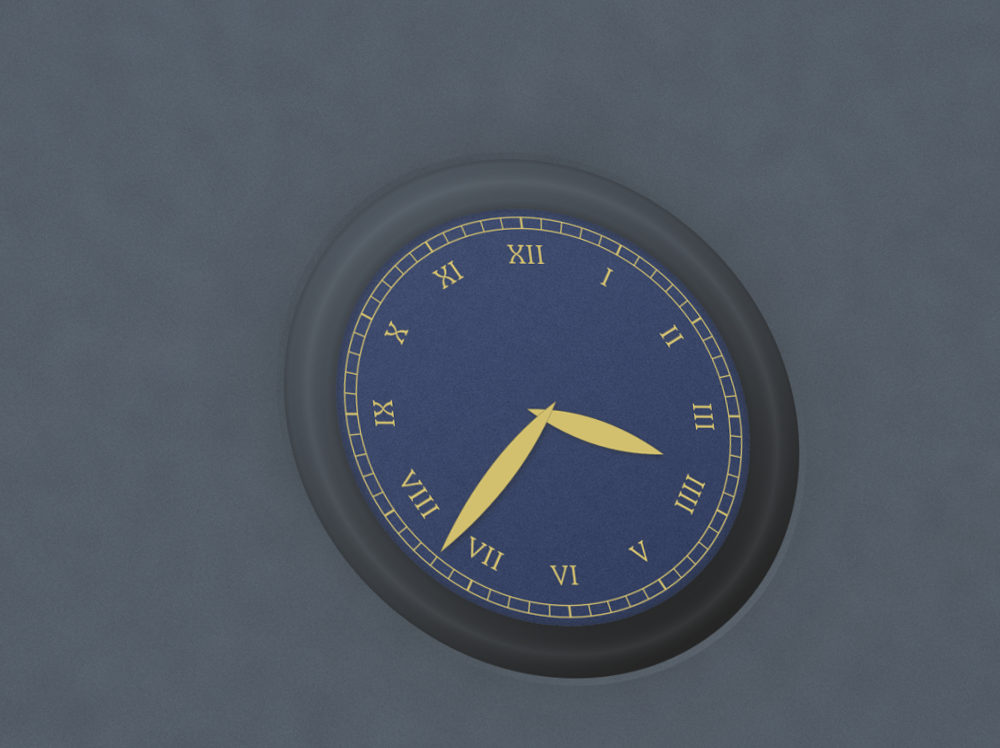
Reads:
3,37
